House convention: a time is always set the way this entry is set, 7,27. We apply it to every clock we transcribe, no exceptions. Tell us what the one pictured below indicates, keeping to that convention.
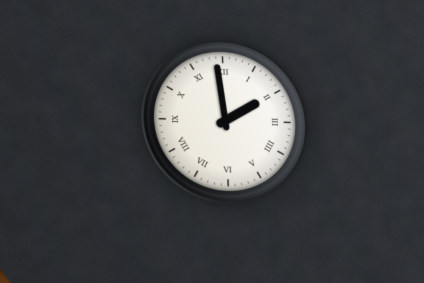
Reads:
1,59
